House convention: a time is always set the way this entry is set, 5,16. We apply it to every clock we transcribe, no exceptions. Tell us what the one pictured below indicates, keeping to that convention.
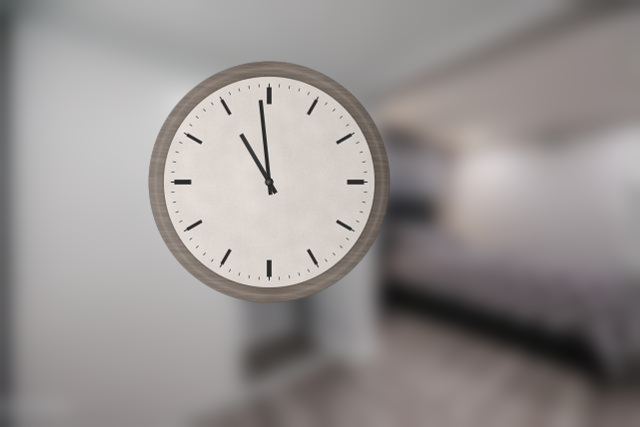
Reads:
10,59
